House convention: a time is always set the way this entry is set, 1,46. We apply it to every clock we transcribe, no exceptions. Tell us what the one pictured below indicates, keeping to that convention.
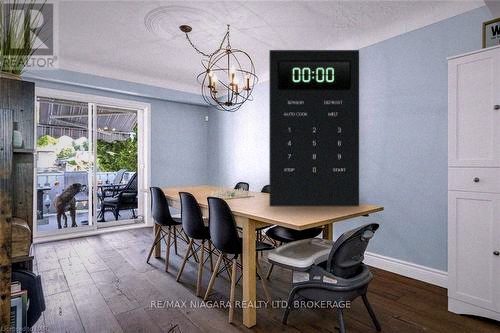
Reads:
0,00
